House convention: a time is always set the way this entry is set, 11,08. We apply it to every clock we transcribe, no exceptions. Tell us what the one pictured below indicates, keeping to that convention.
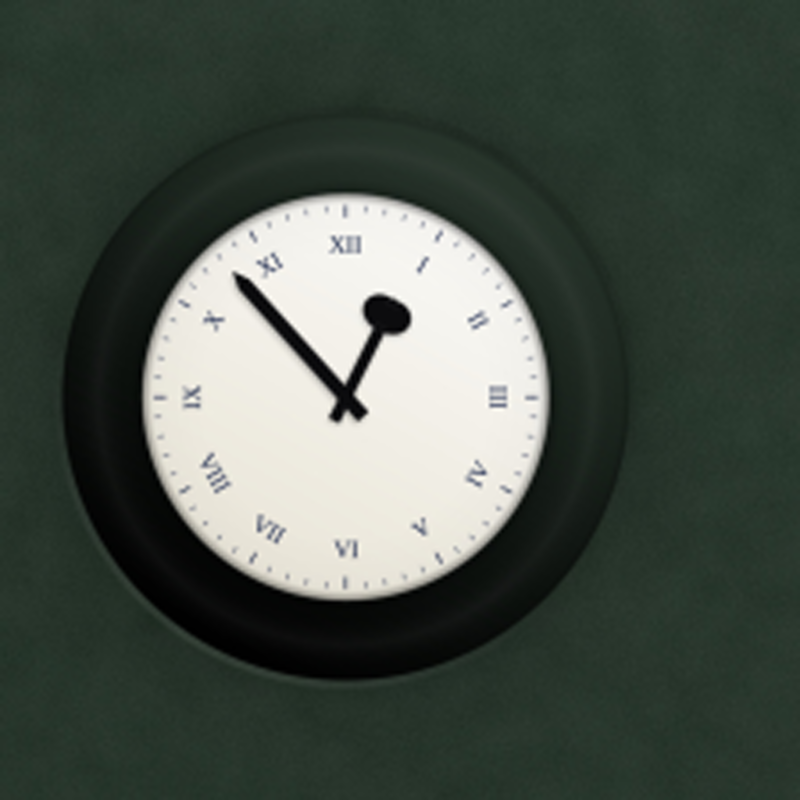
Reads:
12,53
